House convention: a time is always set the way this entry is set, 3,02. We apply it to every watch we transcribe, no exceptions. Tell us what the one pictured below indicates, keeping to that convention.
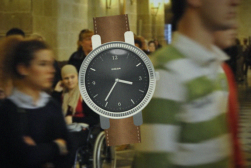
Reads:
3,36
